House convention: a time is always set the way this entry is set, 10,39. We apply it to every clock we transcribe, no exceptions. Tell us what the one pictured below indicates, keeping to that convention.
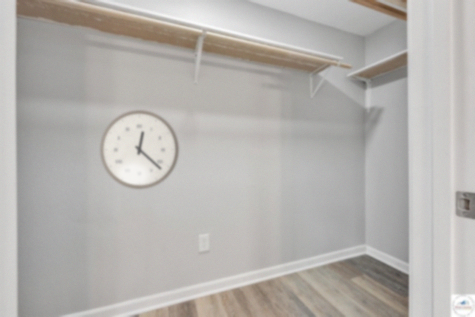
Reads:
12,22
